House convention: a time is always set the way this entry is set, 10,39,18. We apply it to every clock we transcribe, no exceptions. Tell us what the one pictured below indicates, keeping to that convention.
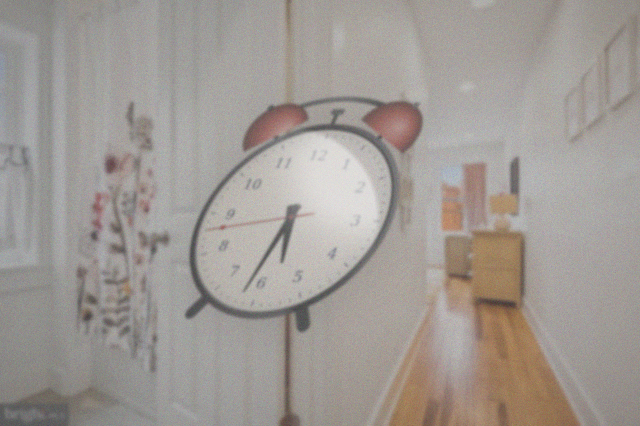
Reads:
5,31,43
